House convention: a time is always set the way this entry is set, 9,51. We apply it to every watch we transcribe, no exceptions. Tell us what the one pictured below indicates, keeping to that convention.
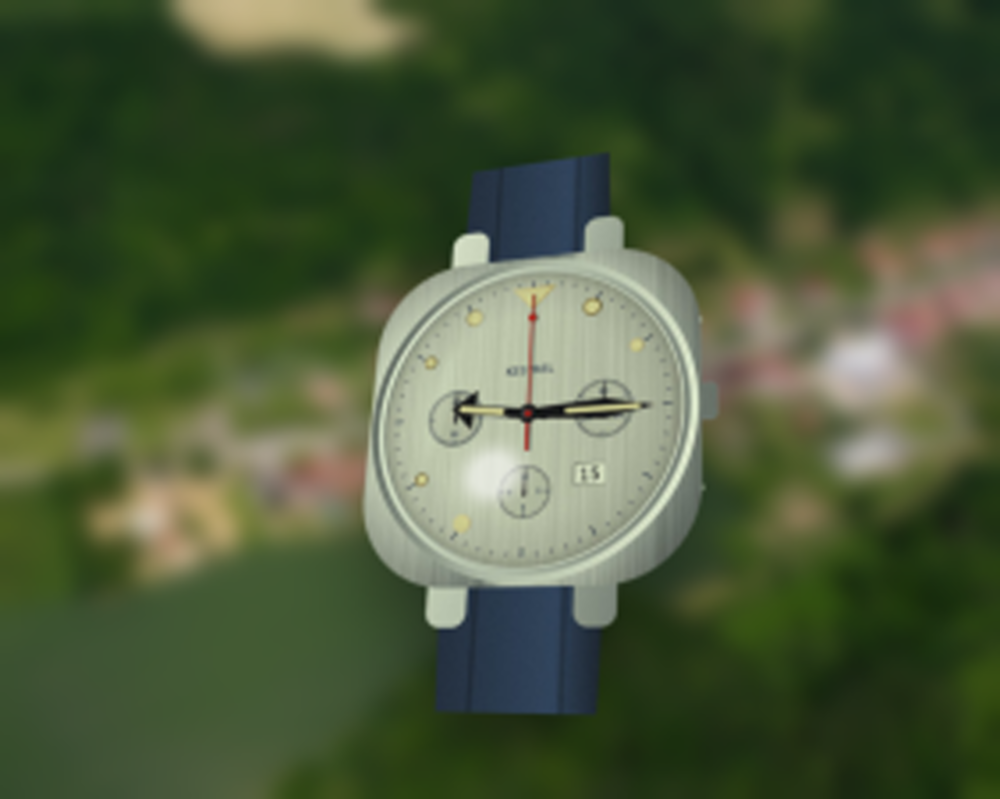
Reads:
9,15
